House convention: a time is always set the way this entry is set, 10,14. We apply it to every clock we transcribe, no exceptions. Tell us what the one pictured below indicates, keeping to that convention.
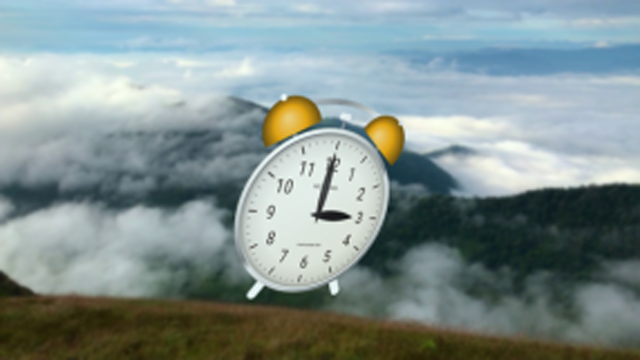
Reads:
3,00
